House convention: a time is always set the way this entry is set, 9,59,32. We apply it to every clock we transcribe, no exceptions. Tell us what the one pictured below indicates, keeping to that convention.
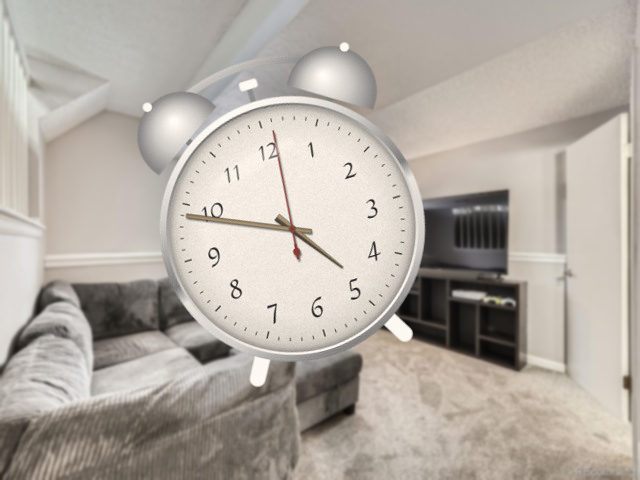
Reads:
4,49,01
